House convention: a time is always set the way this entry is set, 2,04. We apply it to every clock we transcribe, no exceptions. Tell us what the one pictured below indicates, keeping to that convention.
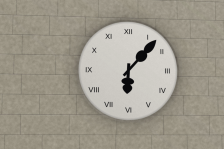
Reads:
6,07
